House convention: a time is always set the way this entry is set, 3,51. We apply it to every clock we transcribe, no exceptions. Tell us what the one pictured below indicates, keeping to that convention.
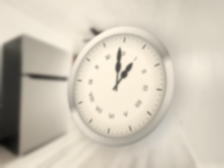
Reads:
12,59
